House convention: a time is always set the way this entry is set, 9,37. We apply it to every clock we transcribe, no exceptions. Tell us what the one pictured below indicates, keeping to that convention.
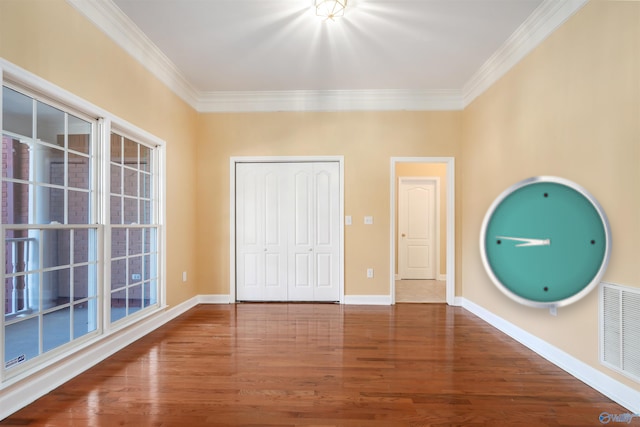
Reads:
8,46
